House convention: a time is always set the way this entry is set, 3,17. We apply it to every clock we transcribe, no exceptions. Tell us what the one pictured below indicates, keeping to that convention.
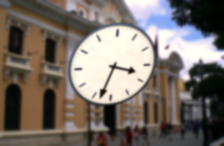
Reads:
3,33
